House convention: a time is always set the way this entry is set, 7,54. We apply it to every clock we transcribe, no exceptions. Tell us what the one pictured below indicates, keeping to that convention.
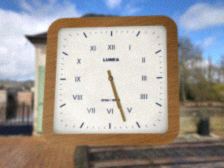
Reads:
5,27
